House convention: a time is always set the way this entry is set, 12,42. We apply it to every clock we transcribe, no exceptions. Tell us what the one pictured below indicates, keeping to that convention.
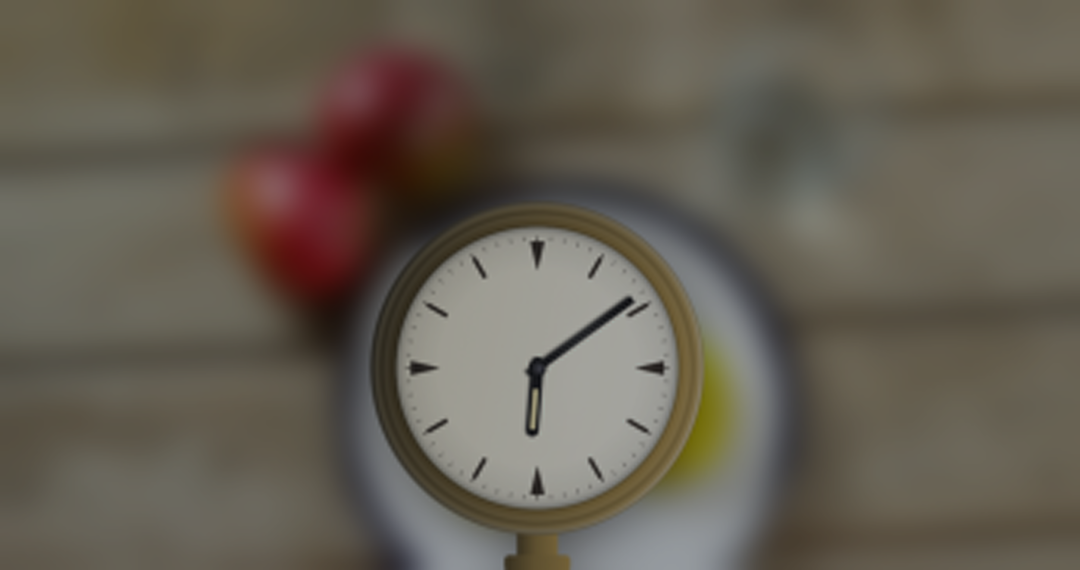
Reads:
6,09
